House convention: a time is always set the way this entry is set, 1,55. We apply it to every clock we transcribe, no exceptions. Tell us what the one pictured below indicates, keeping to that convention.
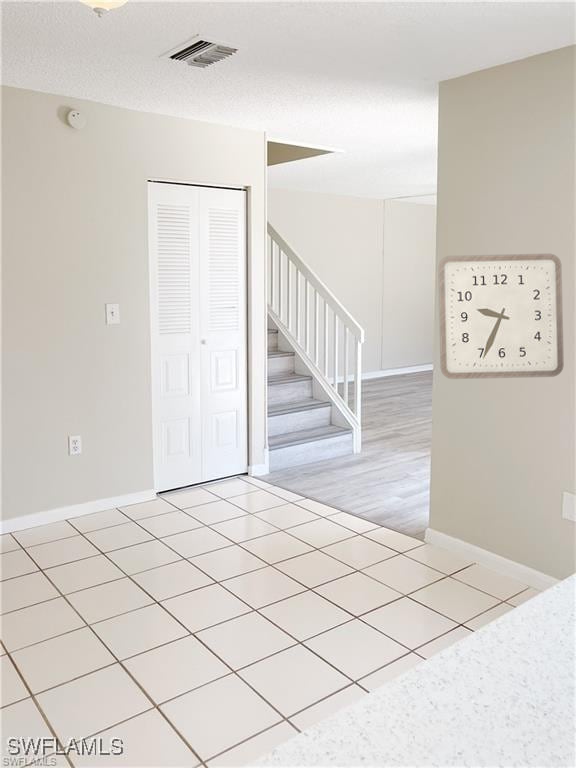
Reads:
9,34
